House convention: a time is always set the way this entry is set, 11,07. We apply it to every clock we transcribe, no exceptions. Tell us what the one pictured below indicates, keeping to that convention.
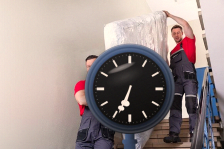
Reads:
6,34
